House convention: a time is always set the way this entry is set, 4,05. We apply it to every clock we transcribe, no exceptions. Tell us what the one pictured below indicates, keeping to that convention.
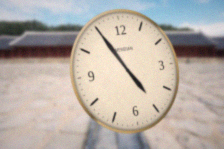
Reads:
4,55
